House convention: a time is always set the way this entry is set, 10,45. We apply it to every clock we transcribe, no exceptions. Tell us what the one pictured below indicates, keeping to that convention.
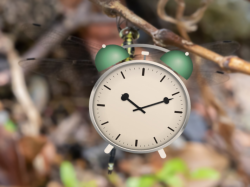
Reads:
10,11
